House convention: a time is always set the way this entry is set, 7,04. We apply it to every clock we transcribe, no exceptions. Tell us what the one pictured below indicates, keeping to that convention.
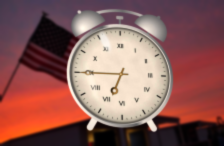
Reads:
6,45
